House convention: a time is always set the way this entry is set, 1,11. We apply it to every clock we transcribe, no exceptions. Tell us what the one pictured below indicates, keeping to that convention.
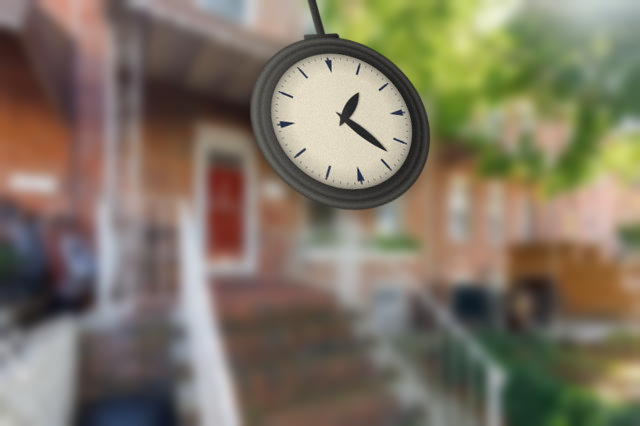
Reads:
1,23
